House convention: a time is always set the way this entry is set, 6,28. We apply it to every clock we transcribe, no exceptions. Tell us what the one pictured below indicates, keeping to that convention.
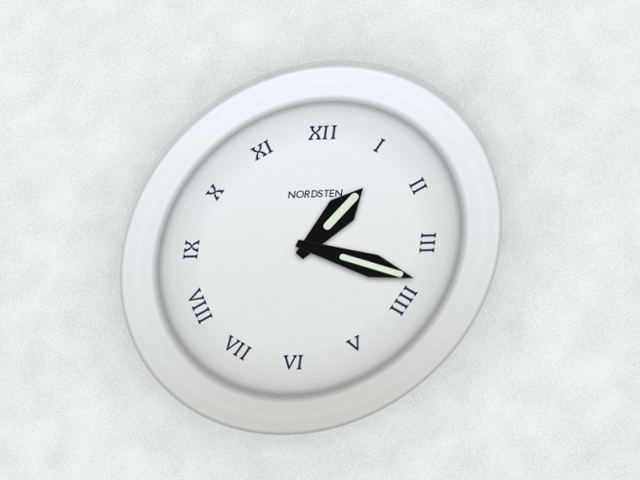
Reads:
1,18
